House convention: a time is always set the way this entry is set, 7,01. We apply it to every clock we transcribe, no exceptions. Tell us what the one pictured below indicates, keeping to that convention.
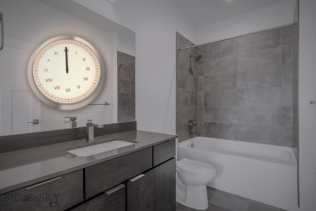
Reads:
12,00
